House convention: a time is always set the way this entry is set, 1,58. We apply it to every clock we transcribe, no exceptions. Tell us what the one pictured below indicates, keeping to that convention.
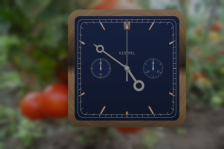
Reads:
4,51
